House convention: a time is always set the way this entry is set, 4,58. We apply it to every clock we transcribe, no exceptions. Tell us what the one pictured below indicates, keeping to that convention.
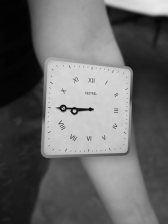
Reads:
8,45
